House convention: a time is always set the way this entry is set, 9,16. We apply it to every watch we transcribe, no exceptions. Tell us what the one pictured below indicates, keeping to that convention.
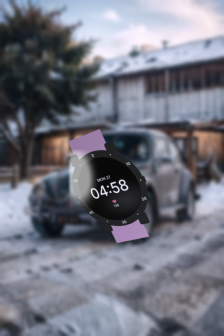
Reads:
4,58
